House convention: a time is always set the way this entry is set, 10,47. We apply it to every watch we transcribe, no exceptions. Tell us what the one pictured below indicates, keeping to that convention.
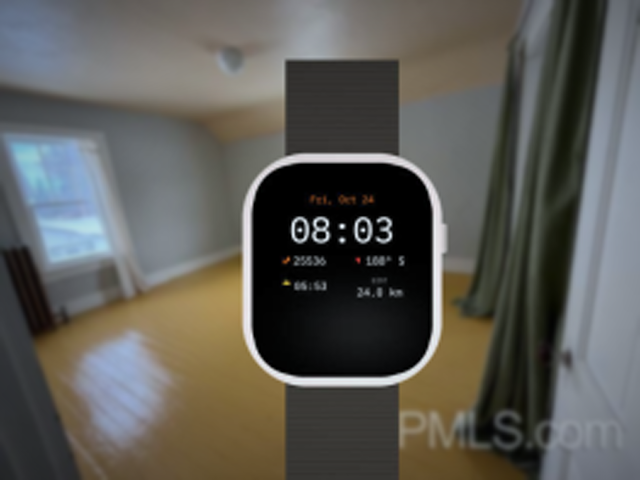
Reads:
8,03
